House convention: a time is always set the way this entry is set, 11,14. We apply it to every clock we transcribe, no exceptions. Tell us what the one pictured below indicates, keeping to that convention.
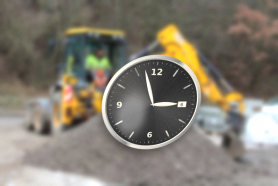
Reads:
2,57
